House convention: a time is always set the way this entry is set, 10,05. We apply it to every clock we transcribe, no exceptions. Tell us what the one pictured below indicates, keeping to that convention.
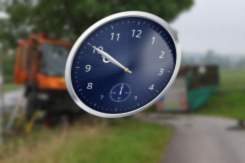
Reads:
9,50
